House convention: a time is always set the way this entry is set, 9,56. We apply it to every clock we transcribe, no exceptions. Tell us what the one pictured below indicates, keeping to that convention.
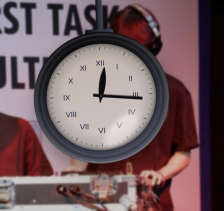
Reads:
12,16
